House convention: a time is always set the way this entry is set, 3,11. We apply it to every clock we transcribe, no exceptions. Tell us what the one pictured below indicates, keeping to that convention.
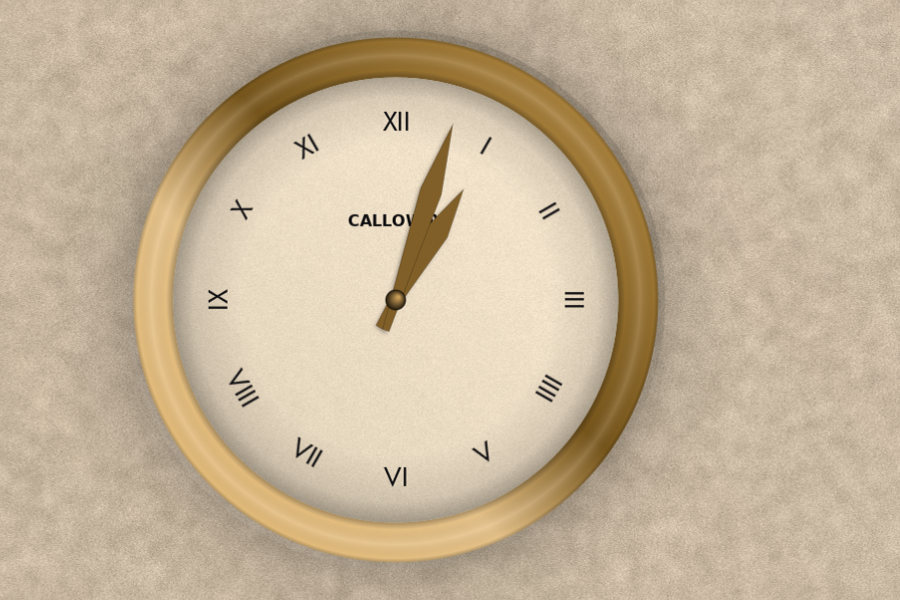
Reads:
1,03
